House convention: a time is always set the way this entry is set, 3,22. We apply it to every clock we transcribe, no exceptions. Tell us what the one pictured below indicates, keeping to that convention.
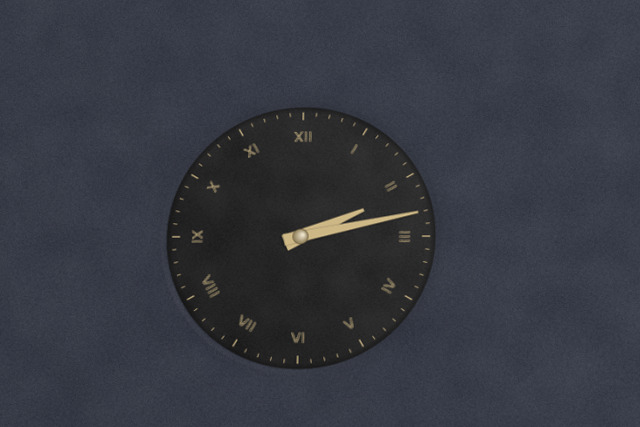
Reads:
2,13
